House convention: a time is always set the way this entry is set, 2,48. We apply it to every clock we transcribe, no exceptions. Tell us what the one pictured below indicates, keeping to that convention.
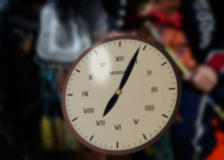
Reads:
7,04
